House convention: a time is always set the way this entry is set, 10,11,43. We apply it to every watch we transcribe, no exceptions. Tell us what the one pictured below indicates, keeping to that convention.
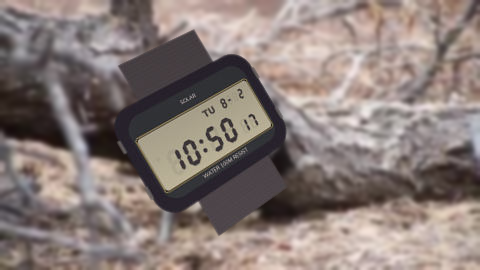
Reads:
10,50,17
